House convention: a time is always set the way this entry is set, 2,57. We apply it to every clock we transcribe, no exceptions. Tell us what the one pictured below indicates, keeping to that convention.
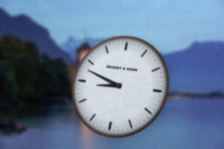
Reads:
8,48
